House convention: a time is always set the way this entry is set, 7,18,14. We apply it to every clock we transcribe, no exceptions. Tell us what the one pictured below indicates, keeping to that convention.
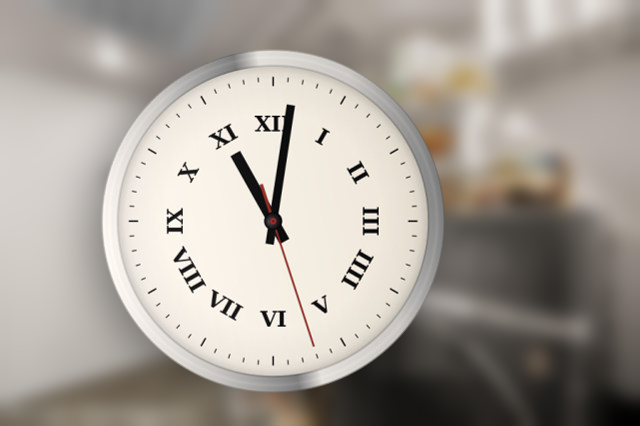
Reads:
11,01,27
